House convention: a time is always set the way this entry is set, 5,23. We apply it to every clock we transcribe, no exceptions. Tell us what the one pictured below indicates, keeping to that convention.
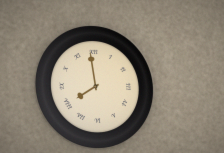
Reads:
7,59
